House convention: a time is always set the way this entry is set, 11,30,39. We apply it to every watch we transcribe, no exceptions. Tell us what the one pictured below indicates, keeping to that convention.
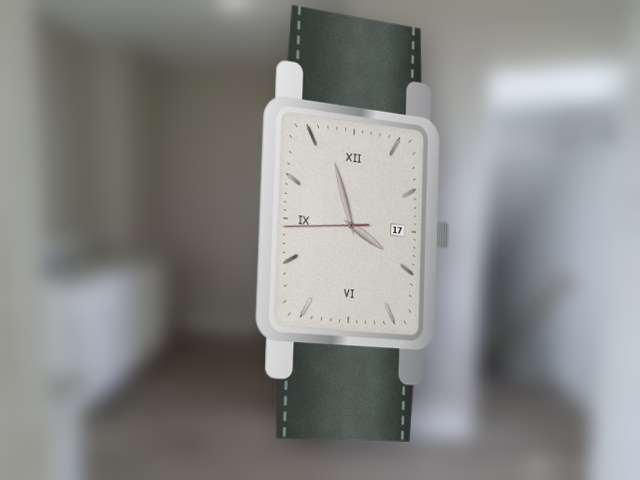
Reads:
3,56,44
